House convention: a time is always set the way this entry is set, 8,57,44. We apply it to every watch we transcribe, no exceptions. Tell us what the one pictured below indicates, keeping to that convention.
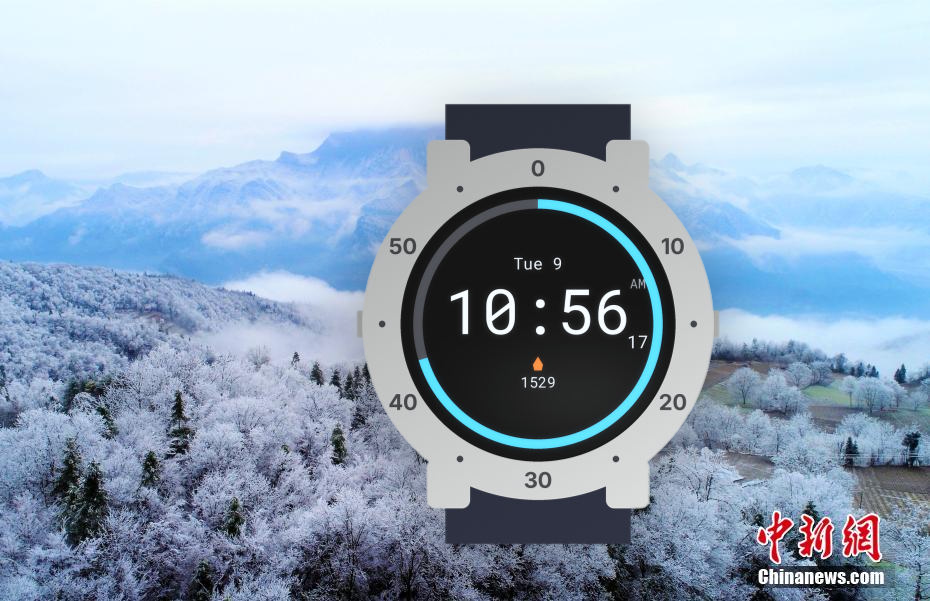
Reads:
10,56,17
